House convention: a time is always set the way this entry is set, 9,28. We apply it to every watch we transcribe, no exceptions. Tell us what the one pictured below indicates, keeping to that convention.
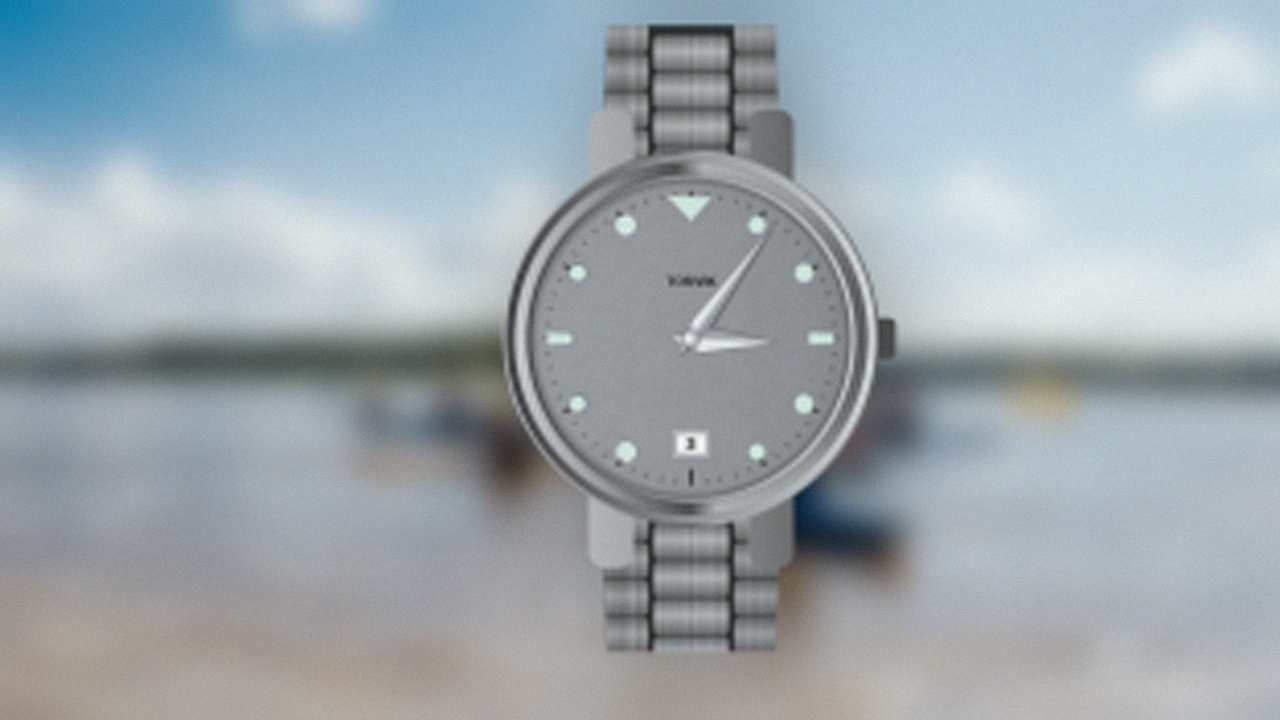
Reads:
3,06
